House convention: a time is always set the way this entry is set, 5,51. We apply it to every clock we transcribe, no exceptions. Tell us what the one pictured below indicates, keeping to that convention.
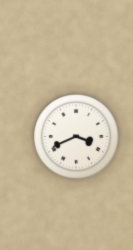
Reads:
3,41
